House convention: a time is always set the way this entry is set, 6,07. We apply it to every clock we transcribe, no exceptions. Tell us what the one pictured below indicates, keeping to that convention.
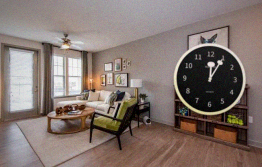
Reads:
12,05
